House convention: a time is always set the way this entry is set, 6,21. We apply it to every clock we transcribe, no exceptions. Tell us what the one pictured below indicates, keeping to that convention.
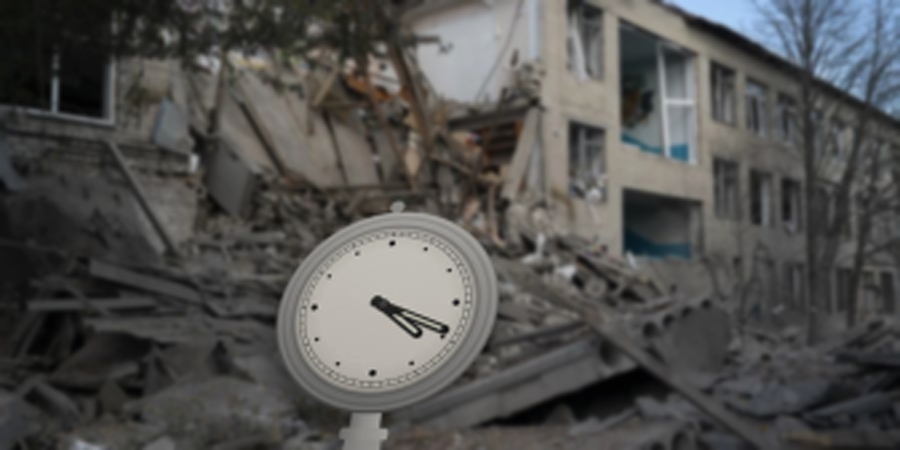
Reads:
4,19
